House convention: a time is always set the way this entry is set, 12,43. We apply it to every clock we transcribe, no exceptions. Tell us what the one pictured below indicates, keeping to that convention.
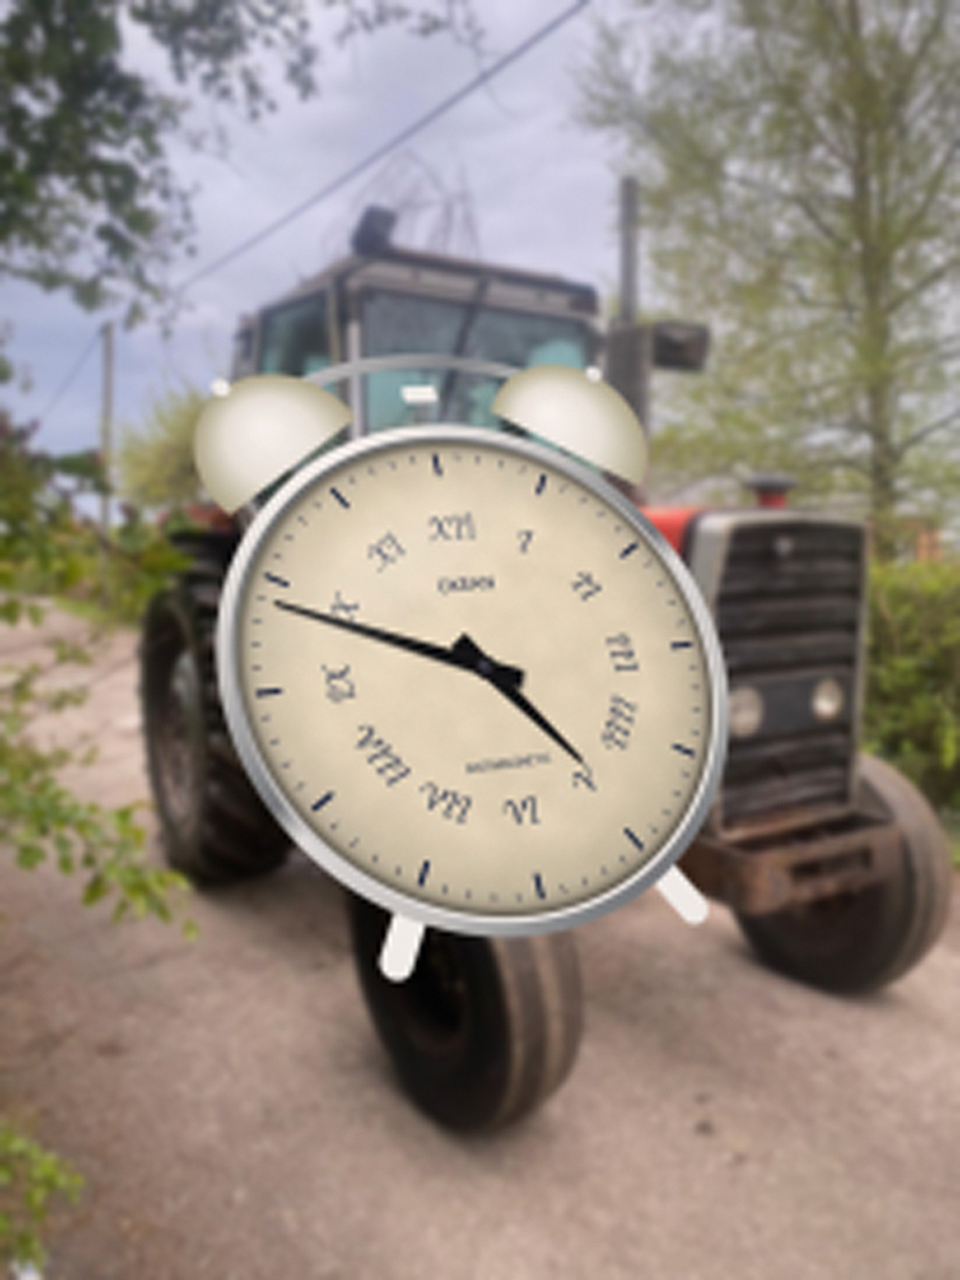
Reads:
4,49
